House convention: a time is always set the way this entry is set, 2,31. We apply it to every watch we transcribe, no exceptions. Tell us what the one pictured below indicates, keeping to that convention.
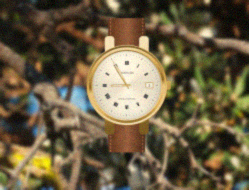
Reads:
8,55
